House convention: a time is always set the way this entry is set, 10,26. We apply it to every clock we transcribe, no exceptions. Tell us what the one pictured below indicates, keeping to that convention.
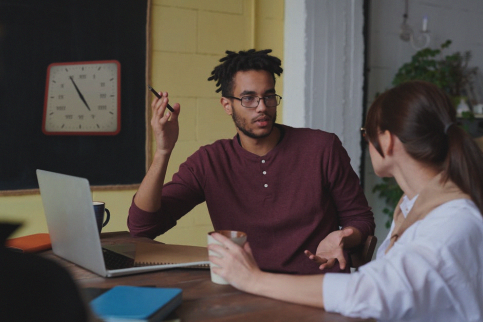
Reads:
4,55
